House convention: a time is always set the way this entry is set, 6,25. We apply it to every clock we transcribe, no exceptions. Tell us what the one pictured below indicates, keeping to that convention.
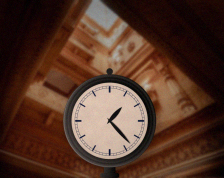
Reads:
1,23
